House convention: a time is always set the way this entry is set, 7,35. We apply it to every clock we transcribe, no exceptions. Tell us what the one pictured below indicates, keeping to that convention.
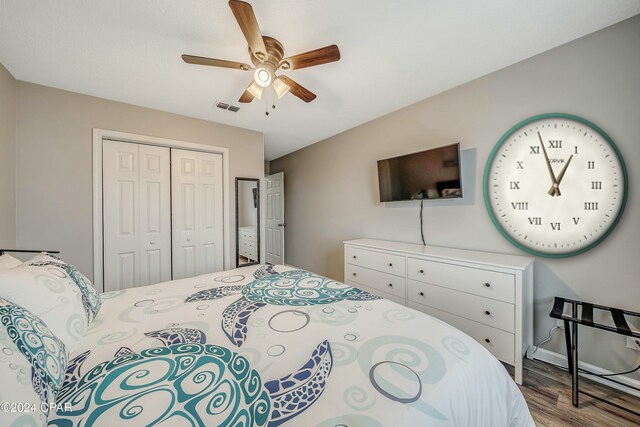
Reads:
12,57
